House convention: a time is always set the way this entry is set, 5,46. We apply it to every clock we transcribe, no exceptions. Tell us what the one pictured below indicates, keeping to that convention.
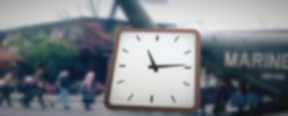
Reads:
11,14
